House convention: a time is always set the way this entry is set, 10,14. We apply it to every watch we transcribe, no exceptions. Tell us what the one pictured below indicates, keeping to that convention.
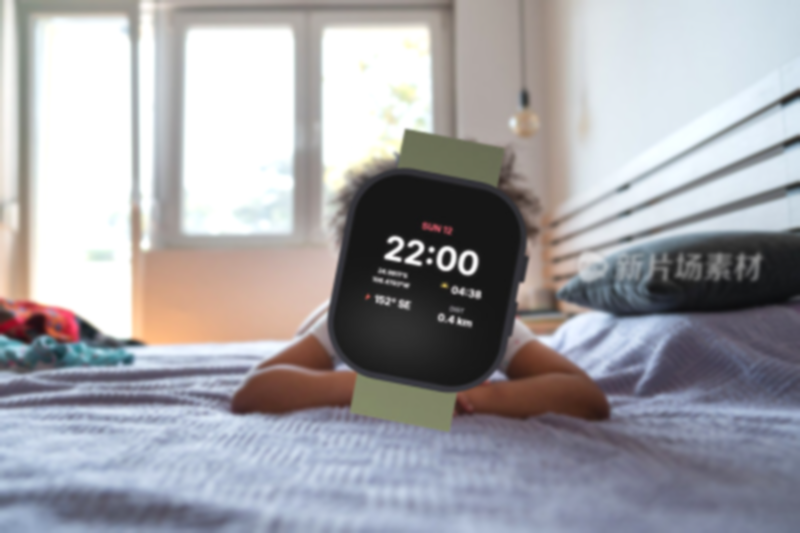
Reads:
22,00
